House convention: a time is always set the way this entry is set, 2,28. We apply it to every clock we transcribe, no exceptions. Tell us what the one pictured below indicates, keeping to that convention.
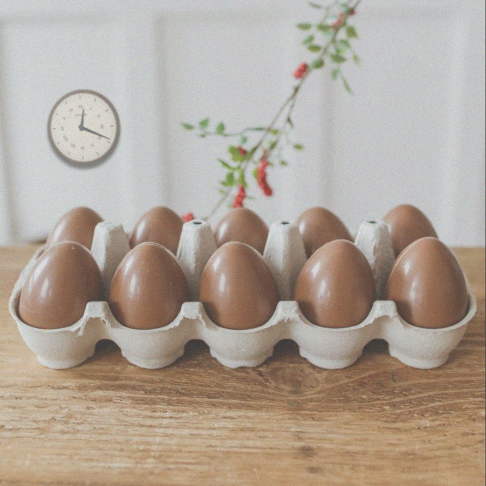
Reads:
12,19
